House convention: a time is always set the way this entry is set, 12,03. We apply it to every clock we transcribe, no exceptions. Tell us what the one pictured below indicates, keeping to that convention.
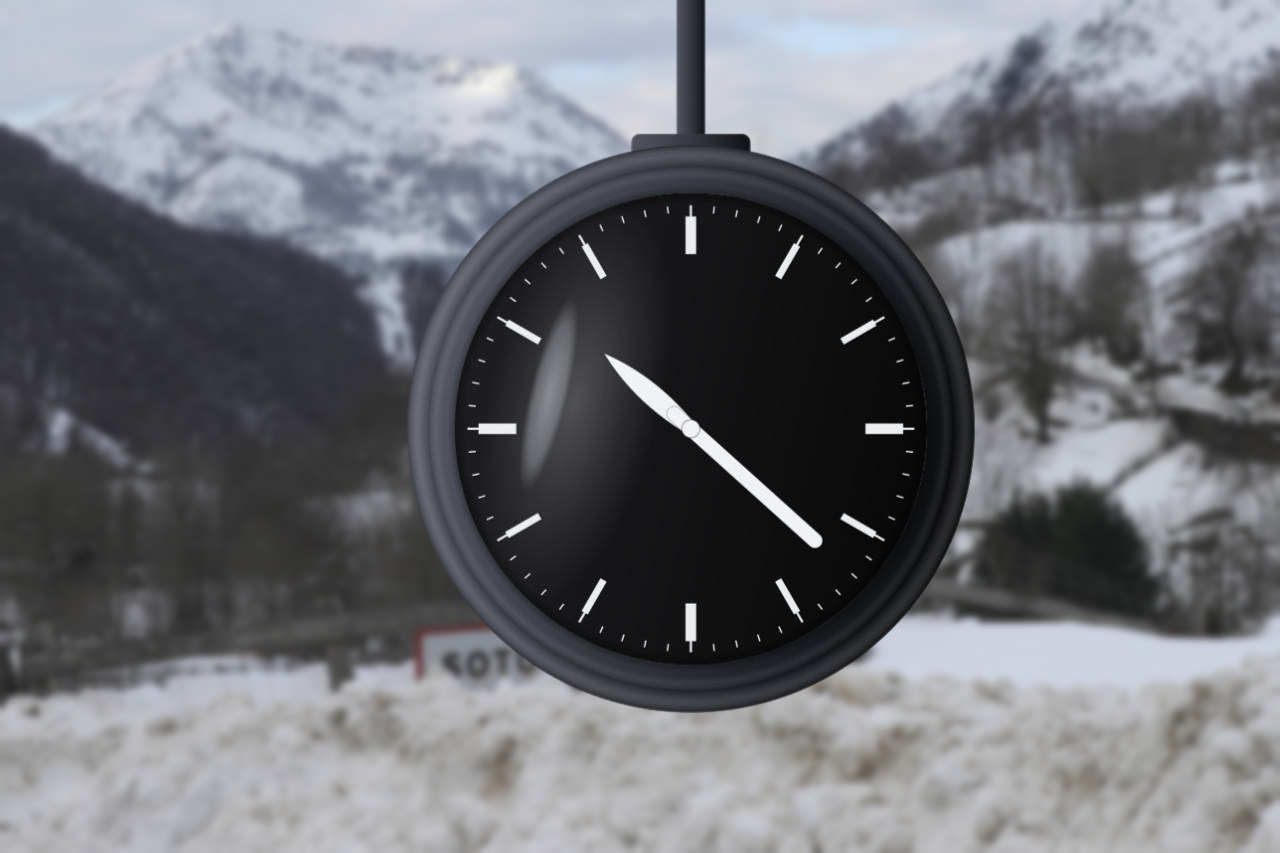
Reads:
10,22
